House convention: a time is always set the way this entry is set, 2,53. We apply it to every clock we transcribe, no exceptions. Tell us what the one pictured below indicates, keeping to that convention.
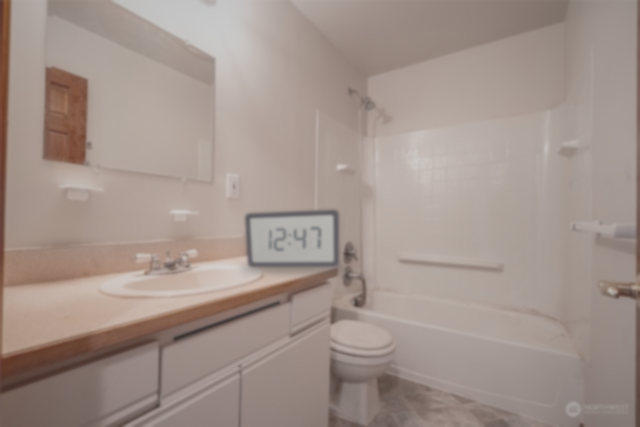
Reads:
12,47
